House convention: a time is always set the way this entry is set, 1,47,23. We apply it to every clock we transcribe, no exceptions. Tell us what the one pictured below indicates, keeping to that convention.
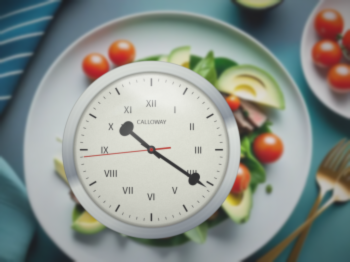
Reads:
10,20,44
